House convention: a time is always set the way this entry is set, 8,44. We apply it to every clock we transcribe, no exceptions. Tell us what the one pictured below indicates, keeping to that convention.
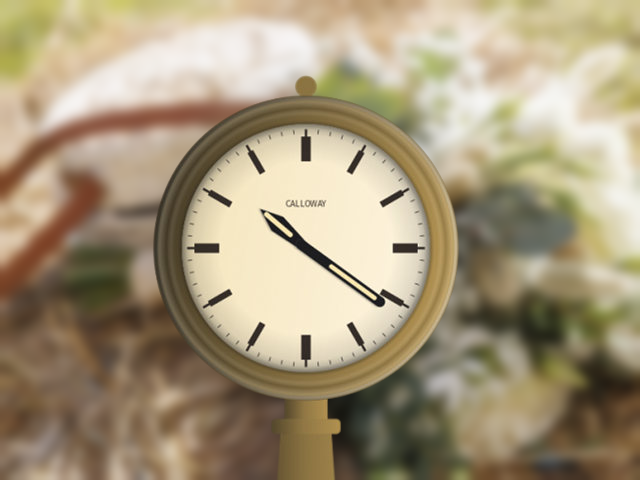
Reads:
10,21
